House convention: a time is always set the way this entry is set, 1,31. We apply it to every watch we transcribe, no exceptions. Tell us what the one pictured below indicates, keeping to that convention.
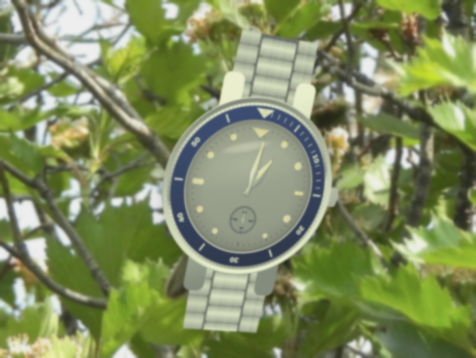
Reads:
1,01
